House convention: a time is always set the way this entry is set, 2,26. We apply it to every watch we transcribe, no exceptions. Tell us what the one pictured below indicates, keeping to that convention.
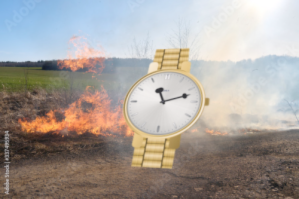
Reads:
11,12
